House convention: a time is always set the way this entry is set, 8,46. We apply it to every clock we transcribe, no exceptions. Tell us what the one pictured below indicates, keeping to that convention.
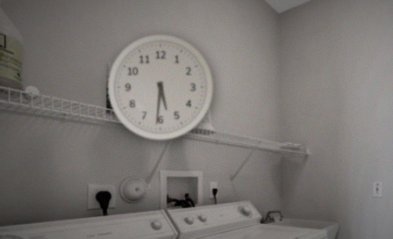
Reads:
5,31
